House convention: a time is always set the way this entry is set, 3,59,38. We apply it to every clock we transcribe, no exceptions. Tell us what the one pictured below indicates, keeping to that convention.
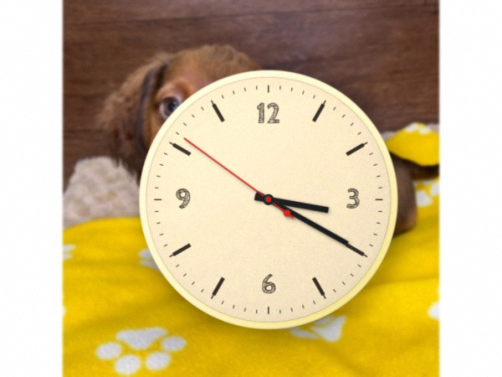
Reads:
3,19,51
